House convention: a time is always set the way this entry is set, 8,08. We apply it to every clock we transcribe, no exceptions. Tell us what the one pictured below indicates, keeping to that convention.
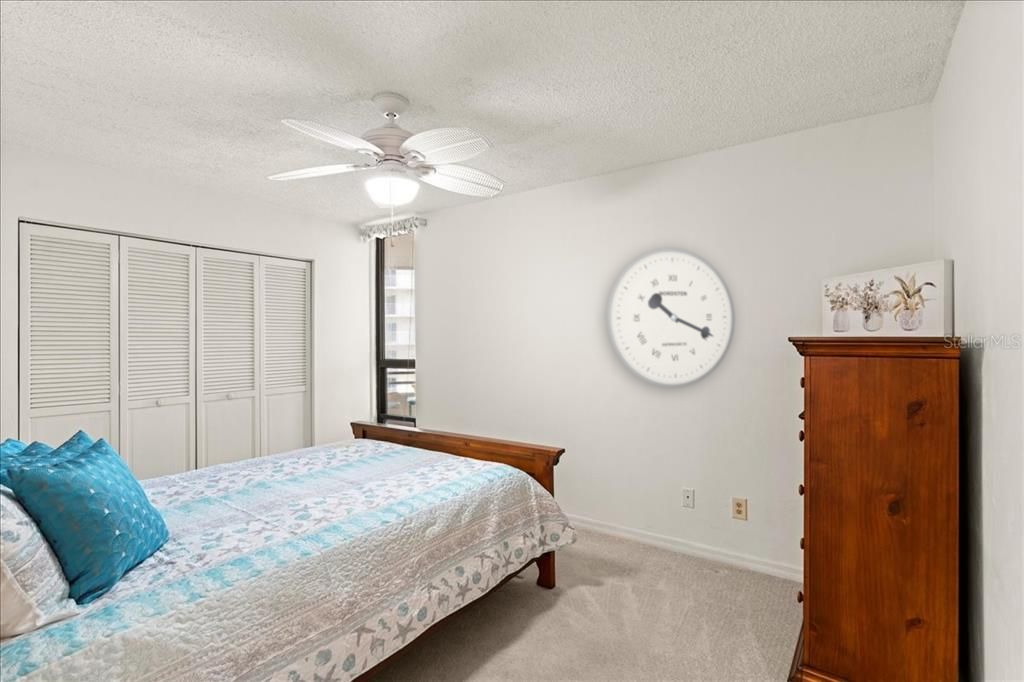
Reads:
10,19
